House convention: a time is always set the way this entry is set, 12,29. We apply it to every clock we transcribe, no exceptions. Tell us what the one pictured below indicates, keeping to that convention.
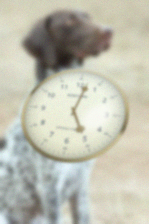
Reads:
5,02
